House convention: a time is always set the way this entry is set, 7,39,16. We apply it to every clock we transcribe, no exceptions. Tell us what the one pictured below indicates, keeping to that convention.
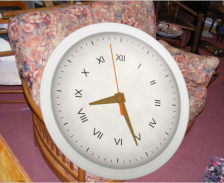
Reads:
8,25,58
